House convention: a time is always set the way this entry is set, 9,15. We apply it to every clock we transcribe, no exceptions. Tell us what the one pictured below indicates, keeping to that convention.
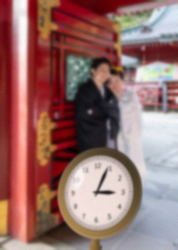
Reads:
3,04
